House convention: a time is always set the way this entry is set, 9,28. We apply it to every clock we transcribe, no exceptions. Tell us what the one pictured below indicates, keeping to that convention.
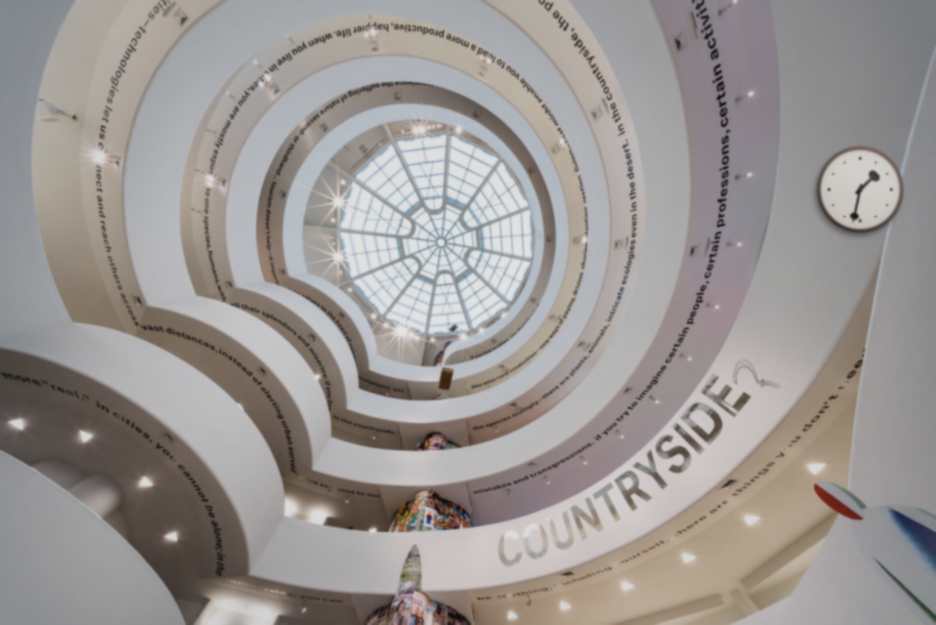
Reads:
1,32
